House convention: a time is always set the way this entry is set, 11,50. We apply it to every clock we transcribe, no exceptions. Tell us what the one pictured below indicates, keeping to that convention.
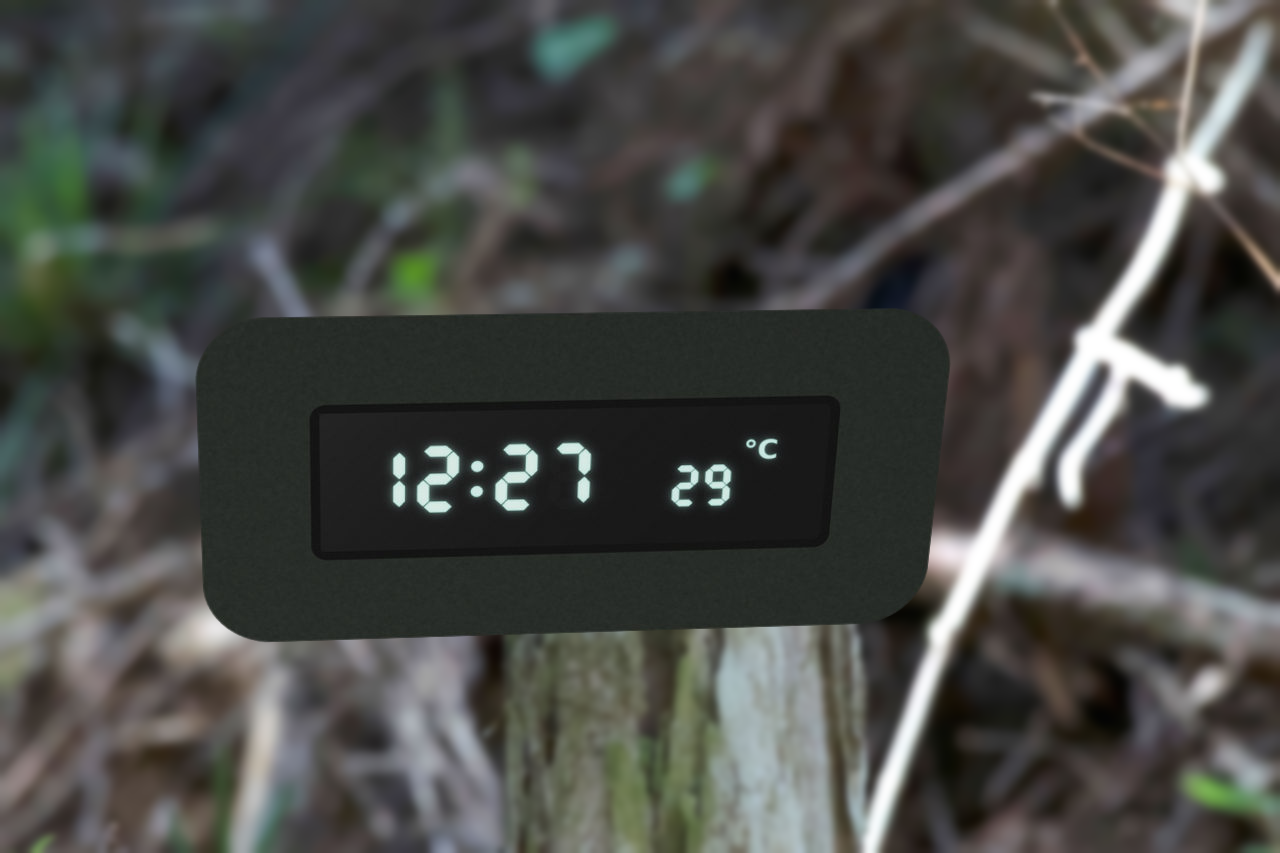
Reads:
12,27
